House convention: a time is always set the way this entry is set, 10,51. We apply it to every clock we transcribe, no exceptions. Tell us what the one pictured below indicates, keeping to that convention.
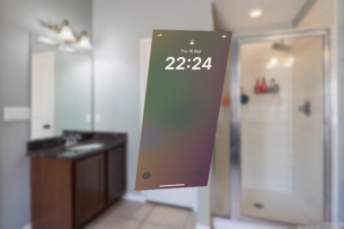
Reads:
22,24
